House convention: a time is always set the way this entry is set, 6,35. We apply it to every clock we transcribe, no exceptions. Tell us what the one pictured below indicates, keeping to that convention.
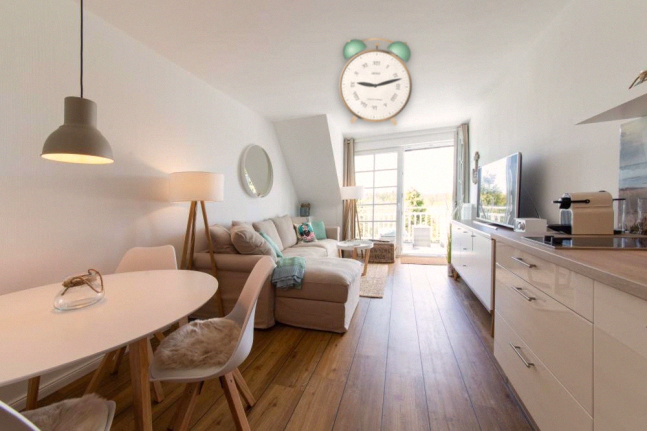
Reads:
9,12
